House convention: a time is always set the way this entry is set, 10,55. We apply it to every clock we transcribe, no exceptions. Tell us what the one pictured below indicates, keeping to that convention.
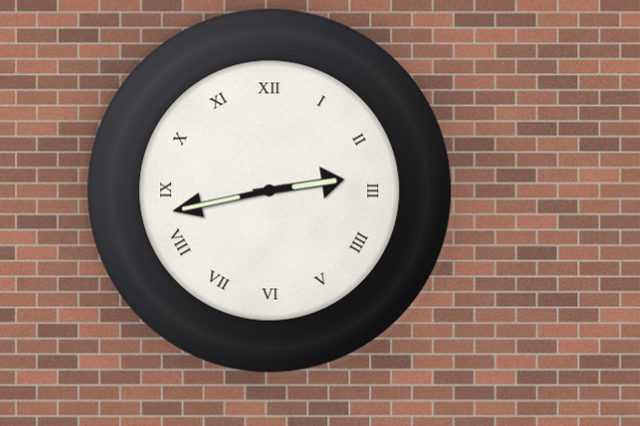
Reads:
2,43
